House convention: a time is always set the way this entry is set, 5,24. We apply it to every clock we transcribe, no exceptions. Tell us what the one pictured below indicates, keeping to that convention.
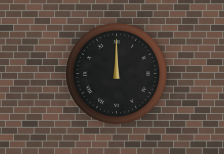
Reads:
12,00
